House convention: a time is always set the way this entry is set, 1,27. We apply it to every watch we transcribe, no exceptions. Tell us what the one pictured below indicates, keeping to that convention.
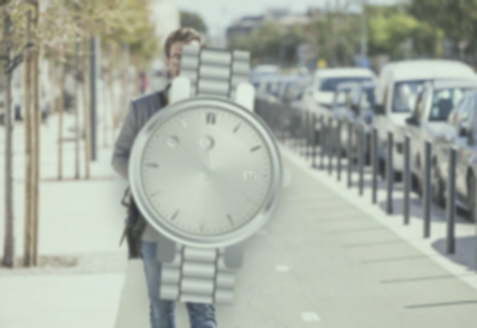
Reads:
11,51
